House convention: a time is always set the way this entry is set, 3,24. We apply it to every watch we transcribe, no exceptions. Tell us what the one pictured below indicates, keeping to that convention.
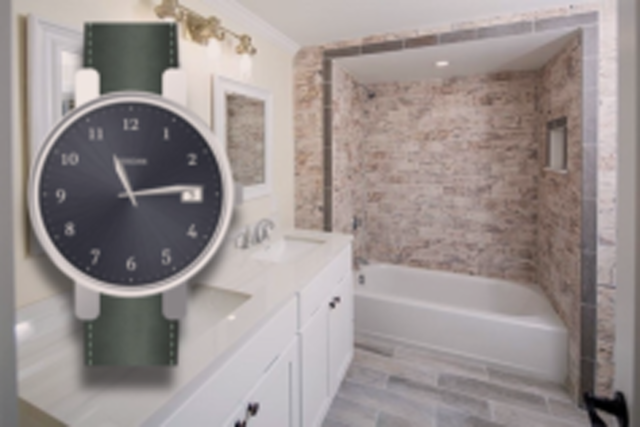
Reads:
11,14
